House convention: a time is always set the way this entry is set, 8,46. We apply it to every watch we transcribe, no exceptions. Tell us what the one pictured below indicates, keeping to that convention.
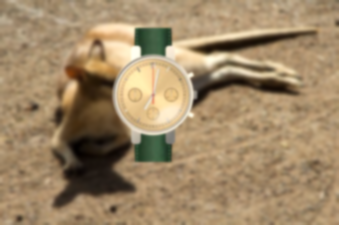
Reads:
7,02
